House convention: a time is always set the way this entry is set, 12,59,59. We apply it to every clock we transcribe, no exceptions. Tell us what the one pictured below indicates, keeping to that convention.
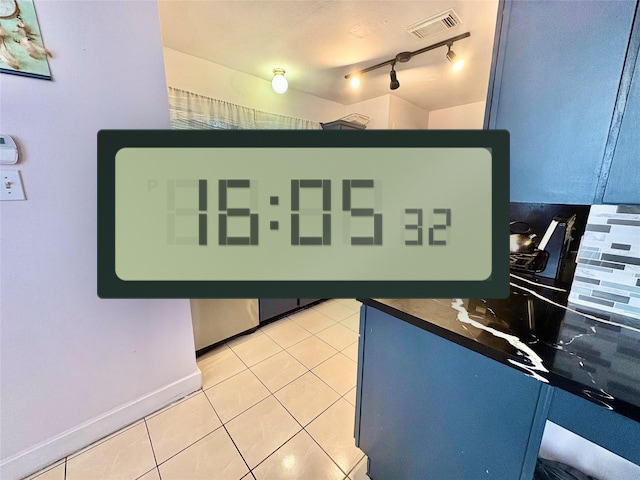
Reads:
16,05,32
